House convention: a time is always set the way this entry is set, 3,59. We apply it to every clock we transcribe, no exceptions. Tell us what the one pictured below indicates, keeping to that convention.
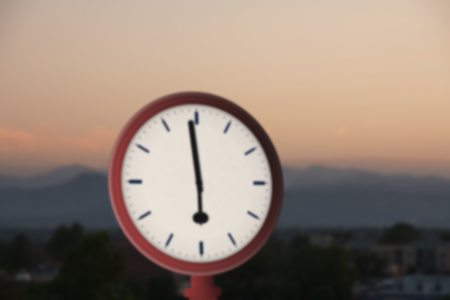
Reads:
5,59
